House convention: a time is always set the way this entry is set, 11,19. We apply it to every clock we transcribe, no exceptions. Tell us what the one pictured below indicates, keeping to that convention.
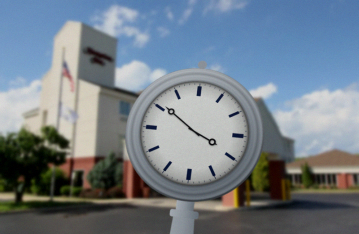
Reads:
3,51
